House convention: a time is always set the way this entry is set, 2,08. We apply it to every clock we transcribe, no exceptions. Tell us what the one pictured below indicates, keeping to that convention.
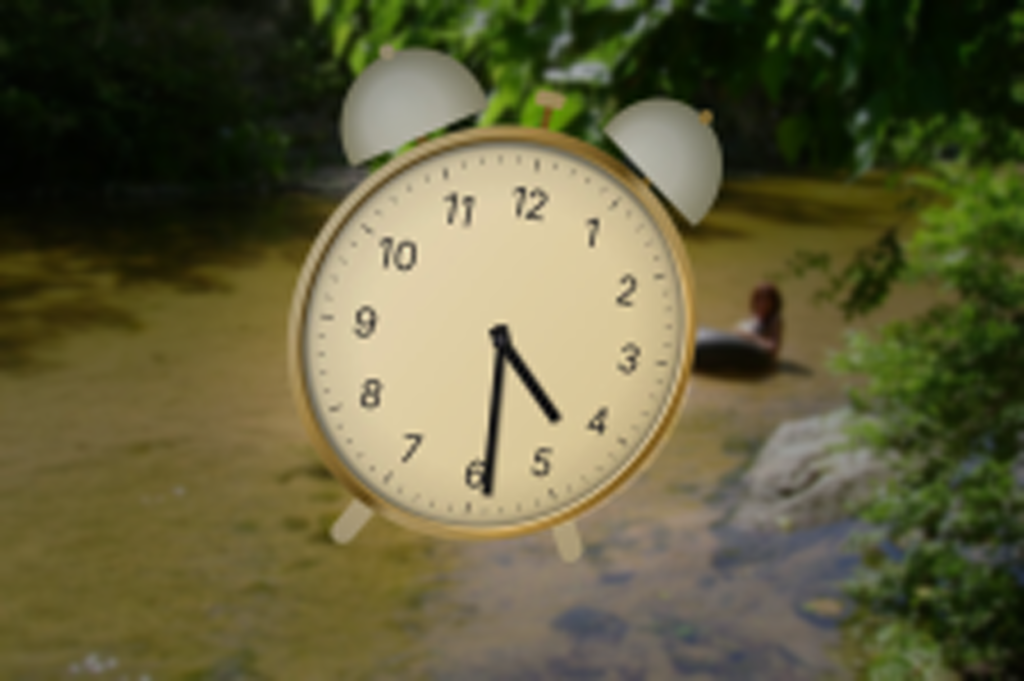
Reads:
4,29
